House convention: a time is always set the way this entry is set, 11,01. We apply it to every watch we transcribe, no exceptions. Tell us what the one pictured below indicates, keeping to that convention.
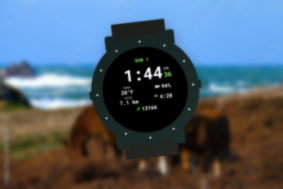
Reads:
1,44
